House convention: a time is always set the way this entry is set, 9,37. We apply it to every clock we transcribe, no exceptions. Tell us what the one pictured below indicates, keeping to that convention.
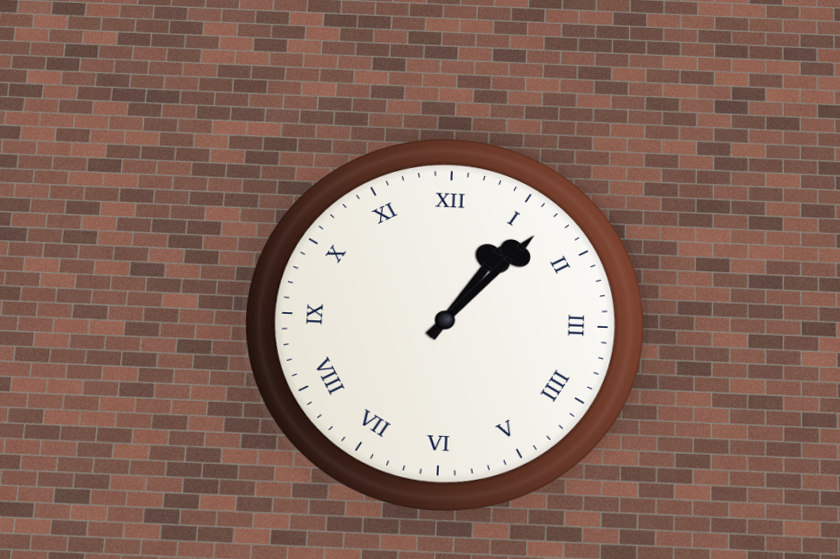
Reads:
1,07
